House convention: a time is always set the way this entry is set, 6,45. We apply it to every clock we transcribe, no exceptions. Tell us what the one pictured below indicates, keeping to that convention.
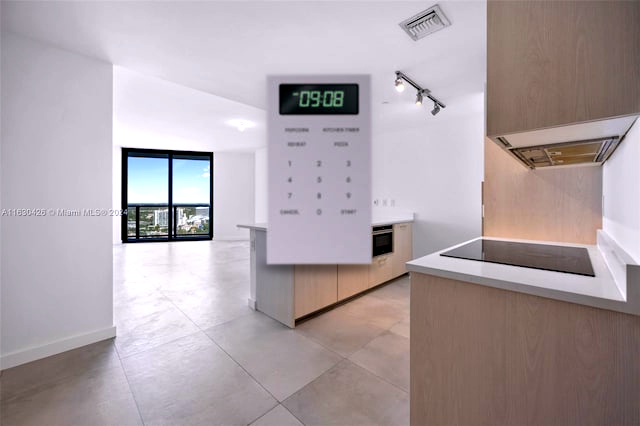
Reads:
9,08
